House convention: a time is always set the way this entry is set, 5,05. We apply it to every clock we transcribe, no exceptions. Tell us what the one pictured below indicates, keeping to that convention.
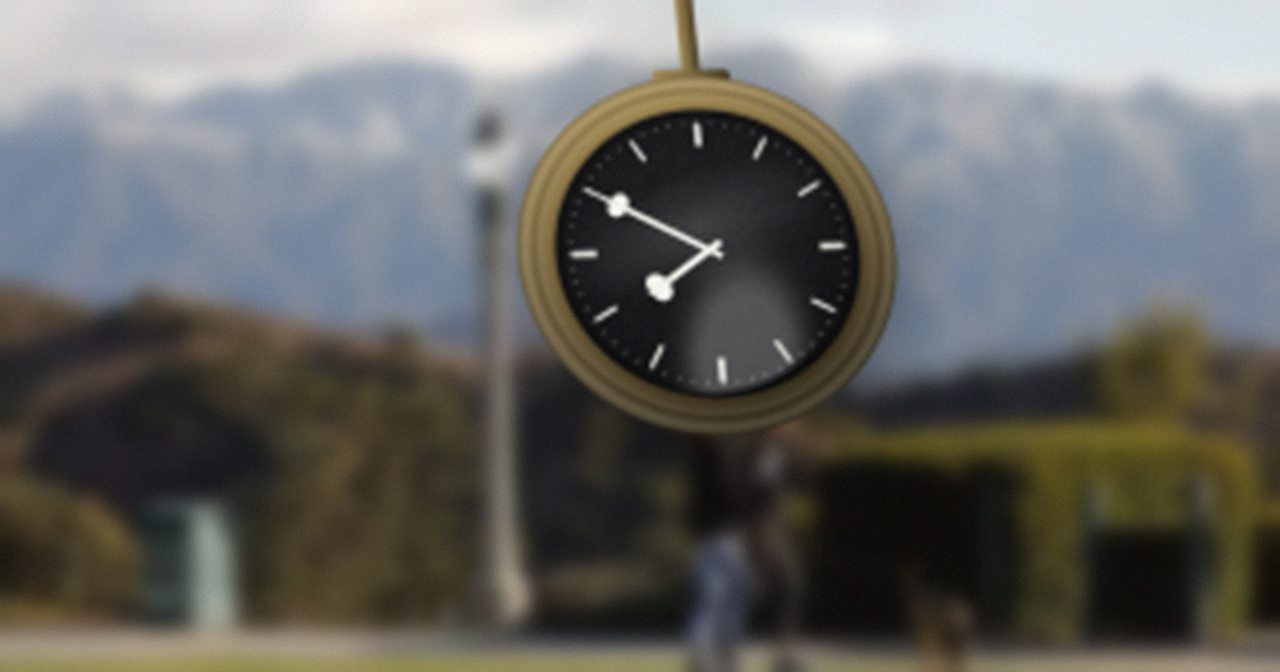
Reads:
7,50
